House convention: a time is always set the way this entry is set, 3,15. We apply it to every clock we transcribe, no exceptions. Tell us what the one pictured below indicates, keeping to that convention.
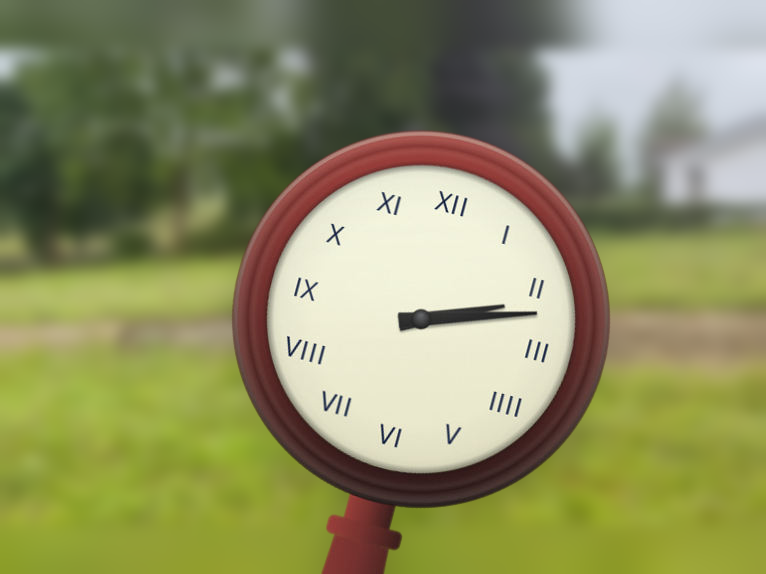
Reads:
2,12
